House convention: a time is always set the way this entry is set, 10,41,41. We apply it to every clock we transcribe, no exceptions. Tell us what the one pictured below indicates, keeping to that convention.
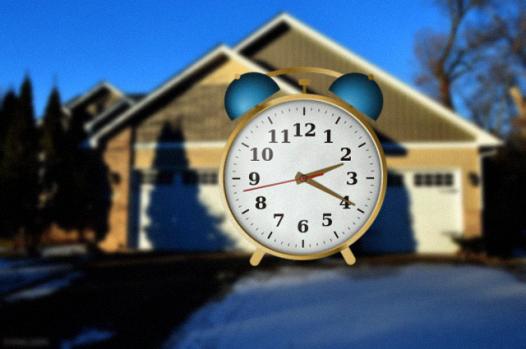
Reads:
2,19,43
